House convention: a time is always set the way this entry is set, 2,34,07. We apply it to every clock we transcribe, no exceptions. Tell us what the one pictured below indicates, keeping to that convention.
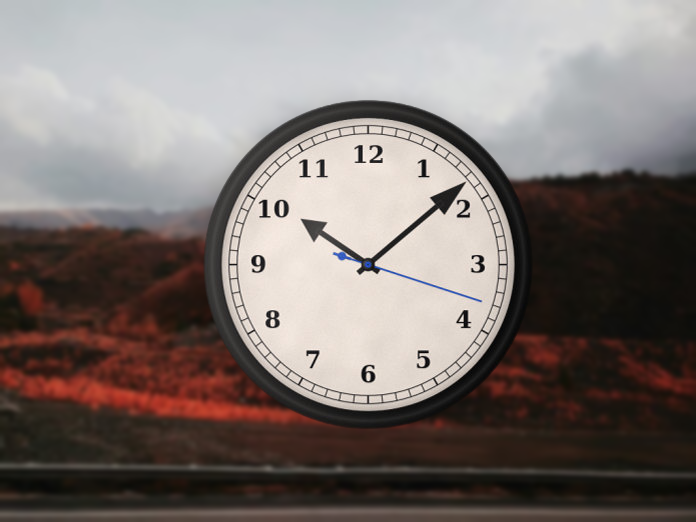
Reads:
10,08,18
